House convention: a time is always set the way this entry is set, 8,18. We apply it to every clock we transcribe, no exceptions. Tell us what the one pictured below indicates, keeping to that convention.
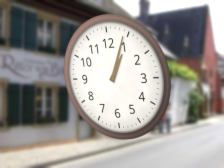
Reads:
1,04
